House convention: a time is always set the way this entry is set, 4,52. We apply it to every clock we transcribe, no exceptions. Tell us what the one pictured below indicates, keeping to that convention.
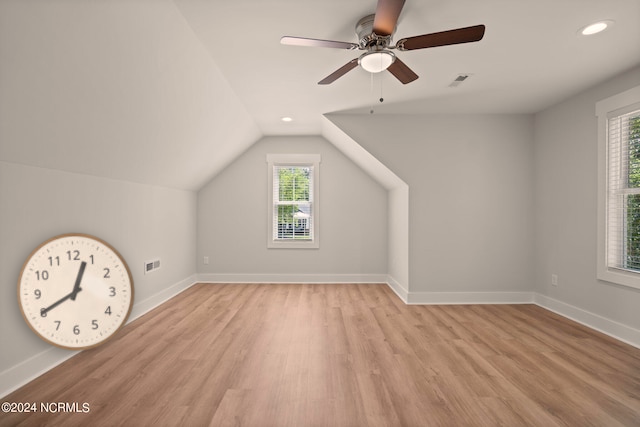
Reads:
12,40
